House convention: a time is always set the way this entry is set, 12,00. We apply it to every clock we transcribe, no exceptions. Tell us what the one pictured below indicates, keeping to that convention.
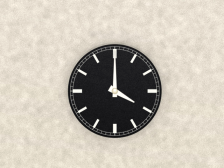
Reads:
4,00
